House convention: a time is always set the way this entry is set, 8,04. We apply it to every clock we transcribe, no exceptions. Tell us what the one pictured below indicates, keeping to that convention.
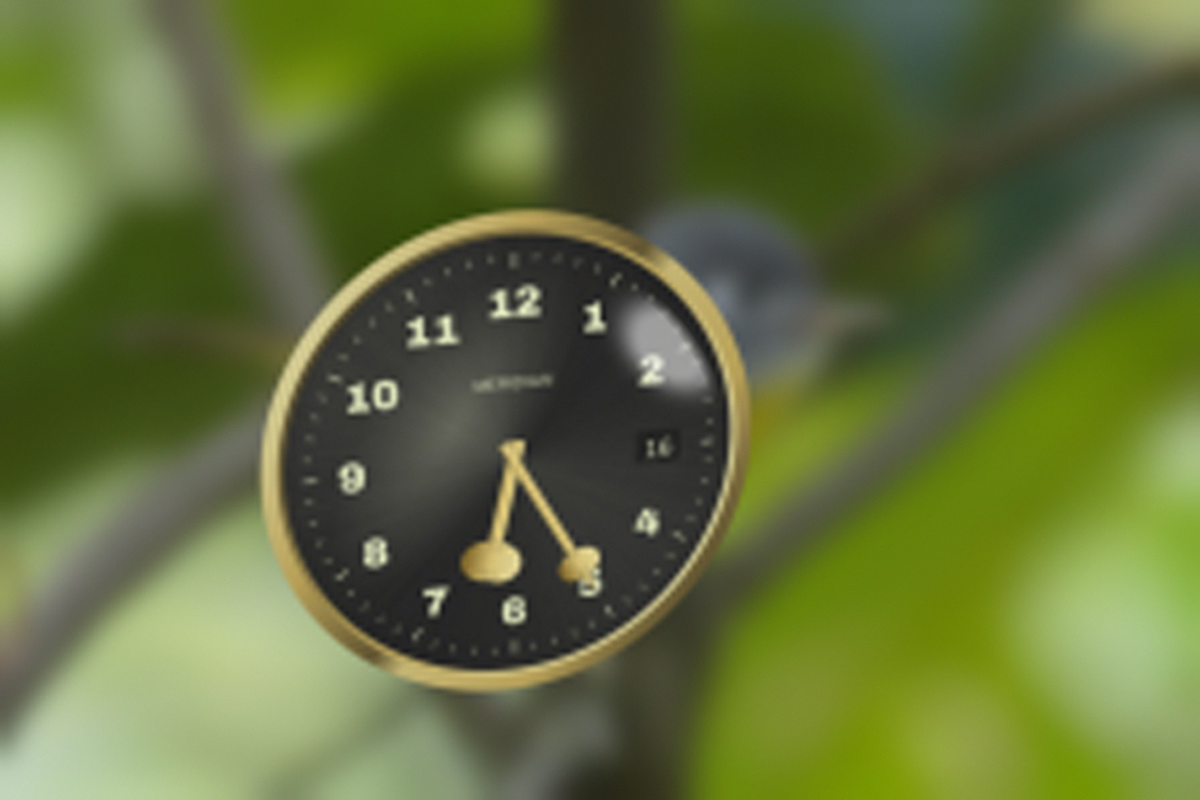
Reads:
6,25
